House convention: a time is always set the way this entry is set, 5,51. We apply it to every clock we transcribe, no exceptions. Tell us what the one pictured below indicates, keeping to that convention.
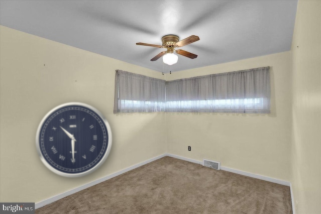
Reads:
10,30
